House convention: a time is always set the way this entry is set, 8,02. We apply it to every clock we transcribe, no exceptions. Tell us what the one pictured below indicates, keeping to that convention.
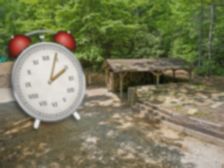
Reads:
2,04
